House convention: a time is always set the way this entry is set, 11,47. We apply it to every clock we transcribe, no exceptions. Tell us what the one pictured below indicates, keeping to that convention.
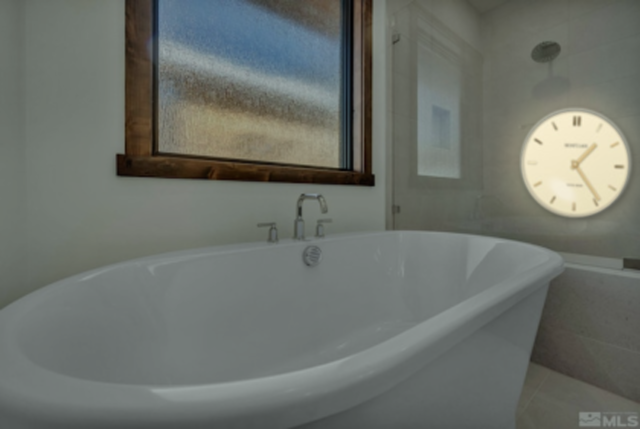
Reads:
1,24
